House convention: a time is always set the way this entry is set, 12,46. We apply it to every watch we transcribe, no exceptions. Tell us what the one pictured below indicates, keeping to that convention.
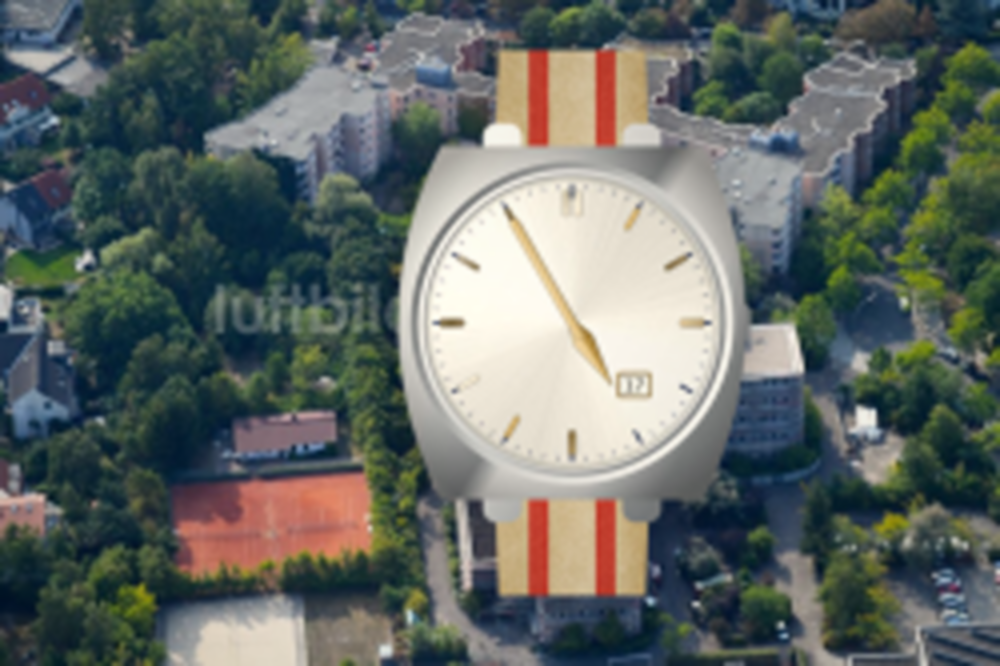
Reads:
4,55
